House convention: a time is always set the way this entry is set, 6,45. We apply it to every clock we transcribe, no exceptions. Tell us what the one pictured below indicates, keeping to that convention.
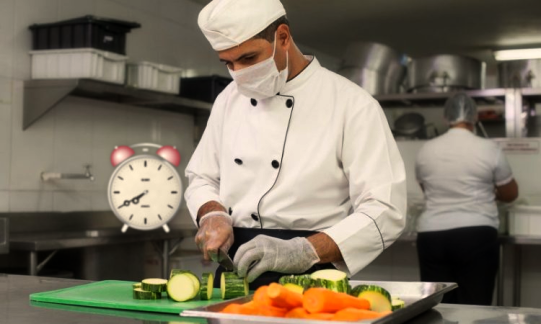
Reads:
7,40
